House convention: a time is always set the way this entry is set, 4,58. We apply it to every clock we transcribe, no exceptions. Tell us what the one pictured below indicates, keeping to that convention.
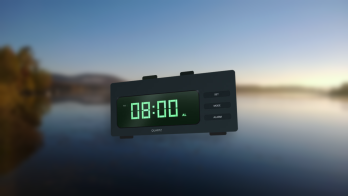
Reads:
8,00
